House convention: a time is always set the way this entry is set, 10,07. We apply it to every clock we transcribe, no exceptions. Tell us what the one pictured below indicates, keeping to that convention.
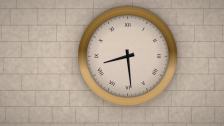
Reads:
8,29
